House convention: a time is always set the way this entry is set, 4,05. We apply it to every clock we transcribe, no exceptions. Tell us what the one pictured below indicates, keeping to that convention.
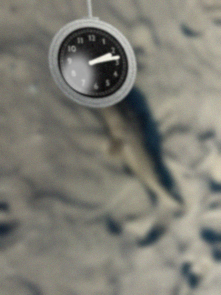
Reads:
2,13
